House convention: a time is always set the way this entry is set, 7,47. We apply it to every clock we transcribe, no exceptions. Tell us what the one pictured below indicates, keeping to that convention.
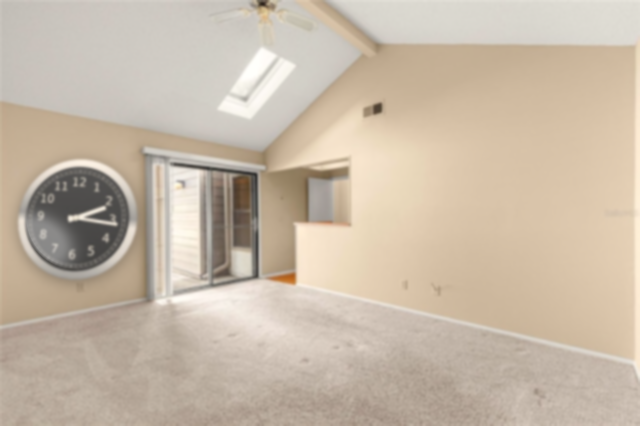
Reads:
2,16
